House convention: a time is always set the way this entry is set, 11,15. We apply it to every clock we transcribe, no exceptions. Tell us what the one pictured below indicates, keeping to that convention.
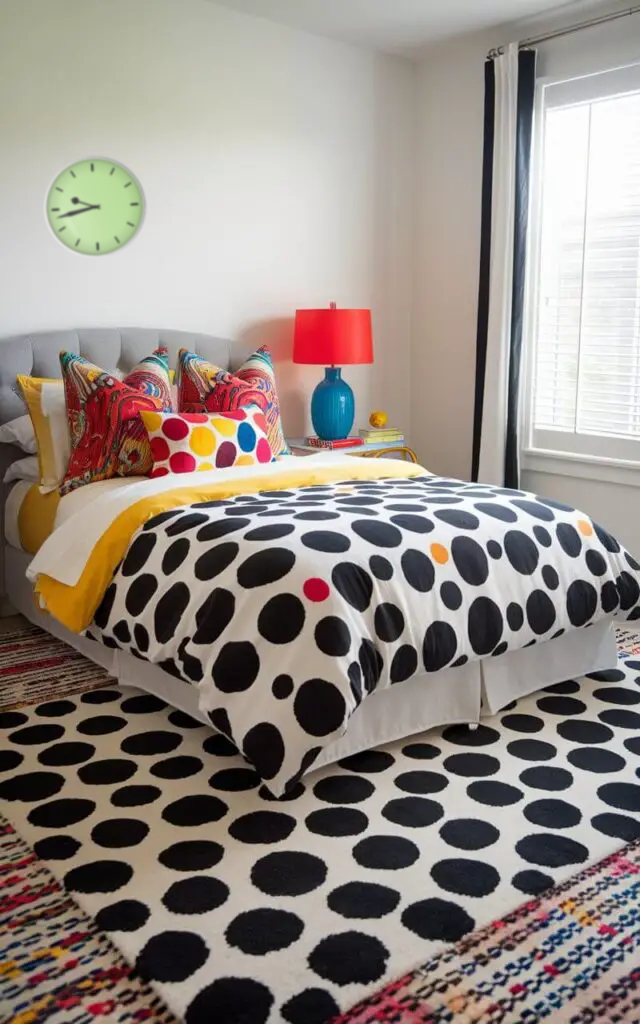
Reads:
9,43
